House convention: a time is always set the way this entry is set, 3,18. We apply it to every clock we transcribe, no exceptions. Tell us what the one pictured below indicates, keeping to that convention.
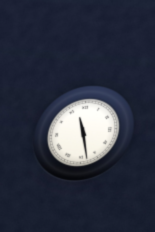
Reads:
11,28
